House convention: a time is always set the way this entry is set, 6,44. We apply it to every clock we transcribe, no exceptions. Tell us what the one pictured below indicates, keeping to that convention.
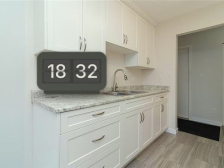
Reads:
18,32
